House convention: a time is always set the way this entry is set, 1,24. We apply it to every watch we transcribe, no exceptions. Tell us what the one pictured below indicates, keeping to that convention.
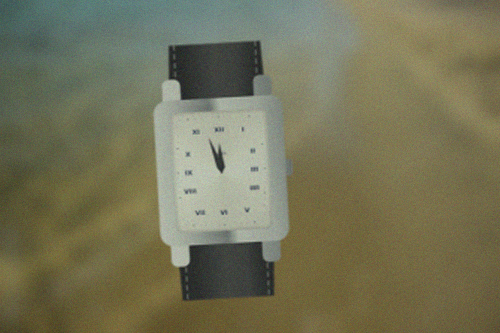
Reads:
11,57
